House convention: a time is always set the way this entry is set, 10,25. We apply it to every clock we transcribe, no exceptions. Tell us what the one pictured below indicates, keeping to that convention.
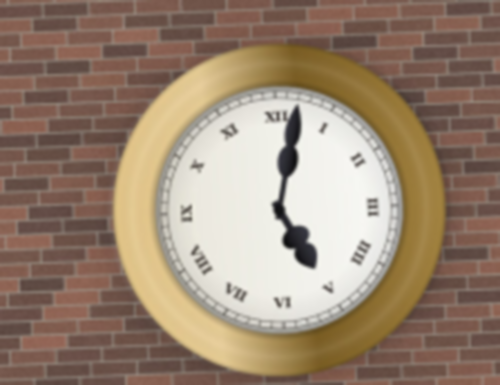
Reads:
5,02
